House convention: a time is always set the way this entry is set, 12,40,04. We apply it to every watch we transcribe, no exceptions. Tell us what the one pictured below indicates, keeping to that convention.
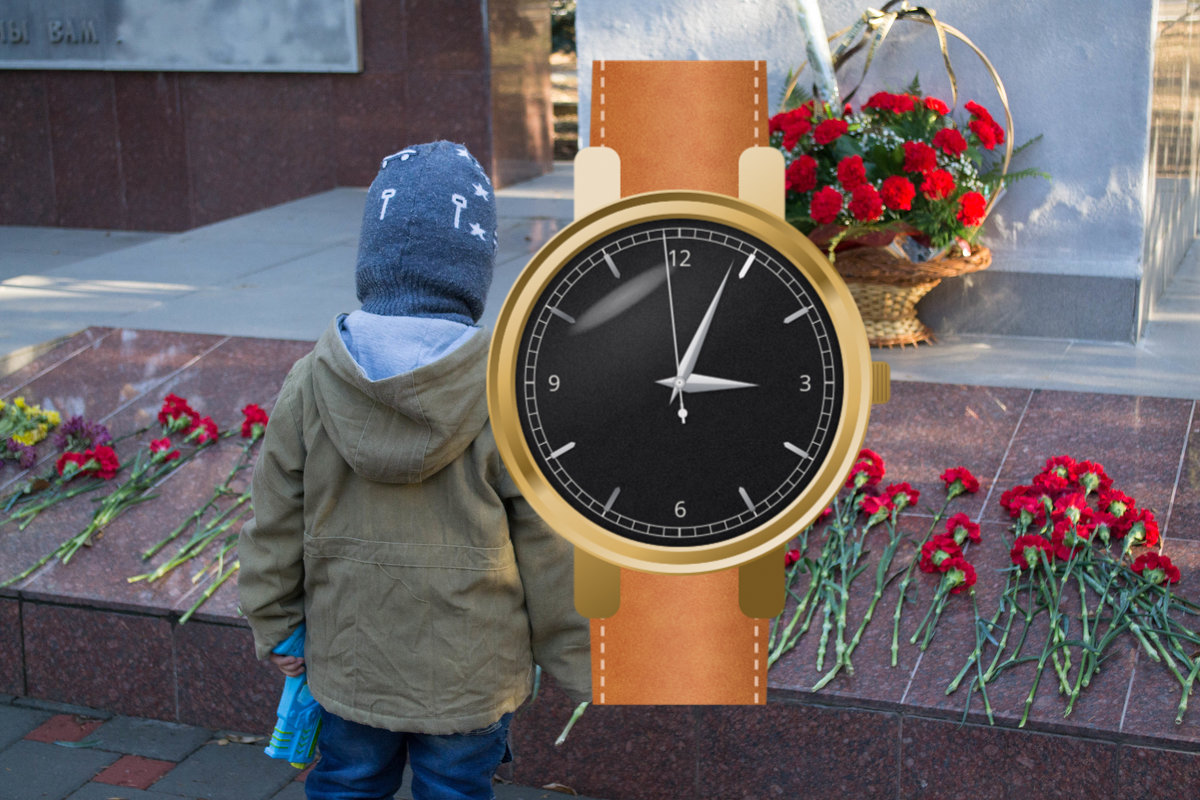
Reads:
3,03,59
